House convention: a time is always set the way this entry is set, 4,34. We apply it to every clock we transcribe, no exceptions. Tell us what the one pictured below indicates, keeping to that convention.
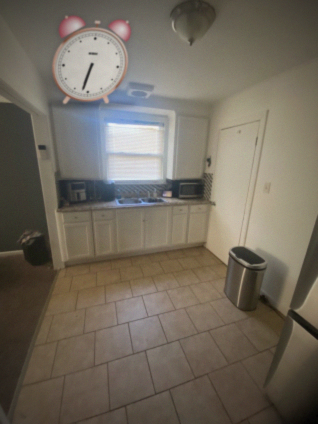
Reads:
6,32
